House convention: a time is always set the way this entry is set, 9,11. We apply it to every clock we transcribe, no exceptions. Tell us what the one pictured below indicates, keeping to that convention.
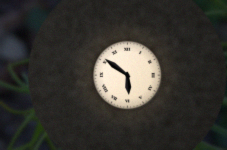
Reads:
5,51
